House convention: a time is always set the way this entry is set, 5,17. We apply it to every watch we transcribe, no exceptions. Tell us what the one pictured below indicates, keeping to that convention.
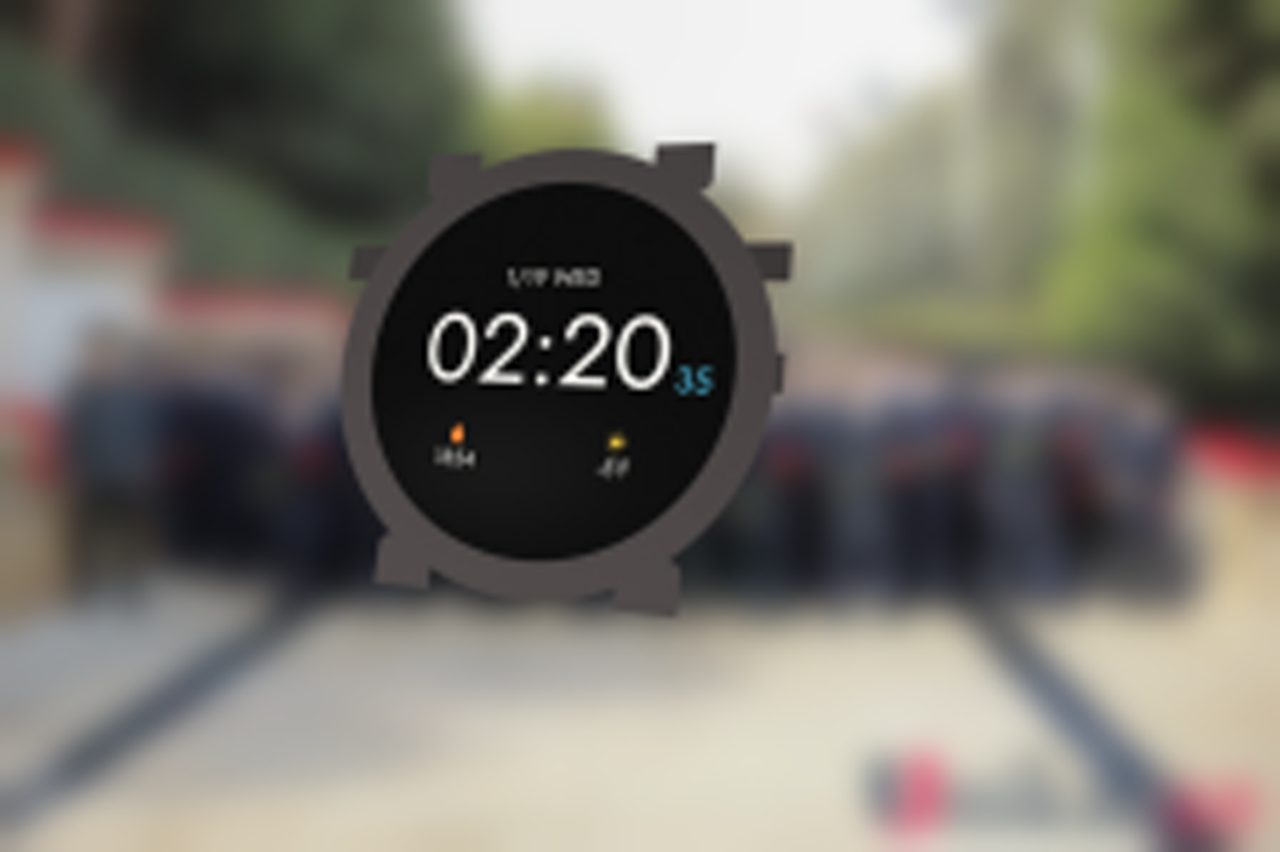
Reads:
2,20
